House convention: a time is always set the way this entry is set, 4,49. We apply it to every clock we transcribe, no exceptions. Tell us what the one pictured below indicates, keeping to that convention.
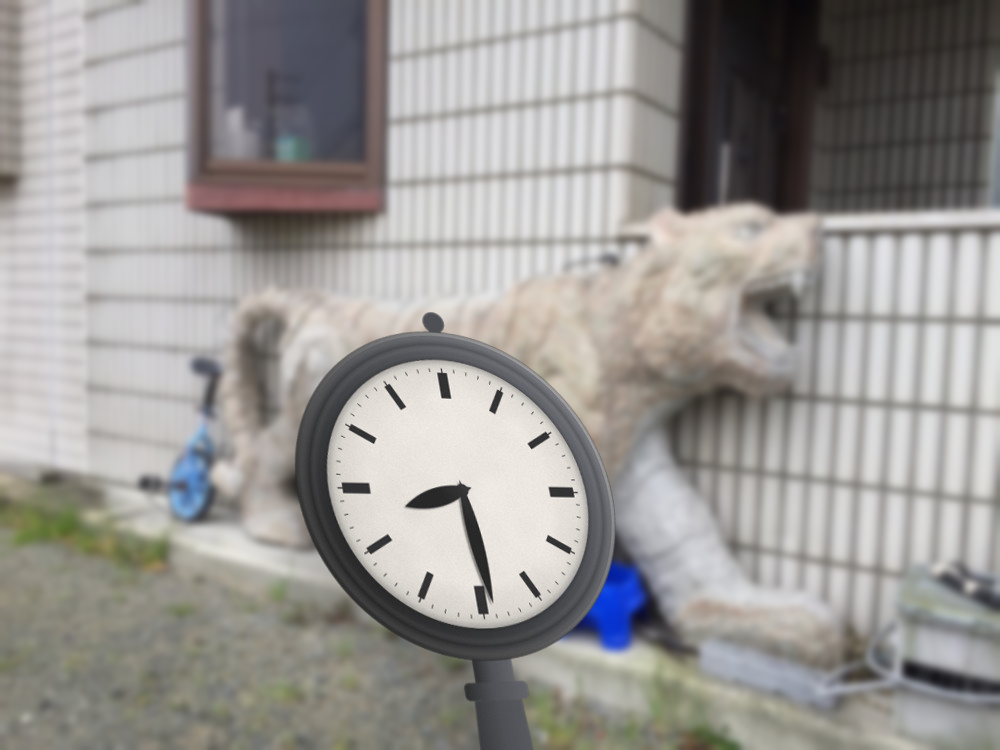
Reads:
8,29
